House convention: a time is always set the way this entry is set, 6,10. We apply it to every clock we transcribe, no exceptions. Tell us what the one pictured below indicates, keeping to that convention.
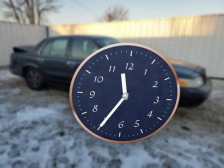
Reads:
11,35
